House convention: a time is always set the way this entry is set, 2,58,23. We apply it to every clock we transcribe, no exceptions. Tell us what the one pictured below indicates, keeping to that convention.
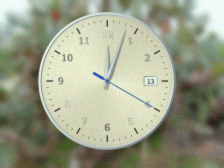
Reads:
12,03,20
